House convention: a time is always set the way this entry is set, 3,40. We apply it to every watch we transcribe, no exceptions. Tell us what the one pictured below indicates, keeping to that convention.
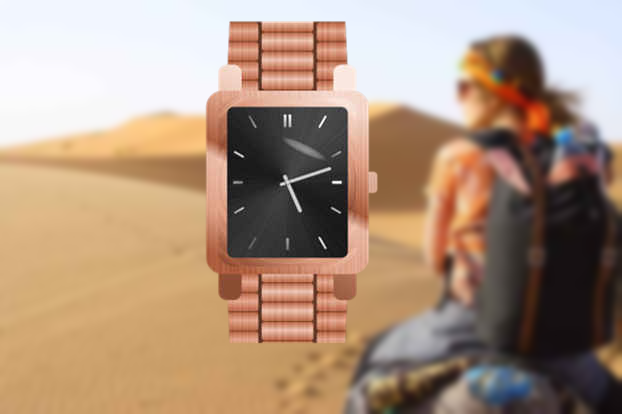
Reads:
5,12
